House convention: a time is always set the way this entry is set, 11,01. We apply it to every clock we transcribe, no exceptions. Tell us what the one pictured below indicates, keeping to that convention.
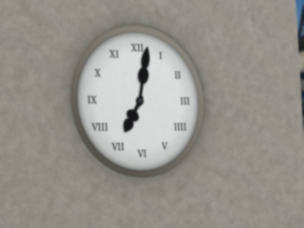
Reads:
7,02
